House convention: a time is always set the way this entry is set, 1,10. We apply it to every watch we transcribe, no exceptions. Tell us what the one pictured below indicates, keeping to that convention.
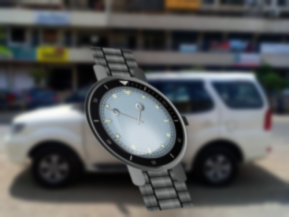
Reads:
12,49
